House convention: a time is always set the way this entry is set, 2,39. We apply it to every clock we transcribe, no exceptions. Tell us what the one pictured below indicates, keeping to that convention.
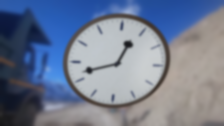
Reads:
12,42
